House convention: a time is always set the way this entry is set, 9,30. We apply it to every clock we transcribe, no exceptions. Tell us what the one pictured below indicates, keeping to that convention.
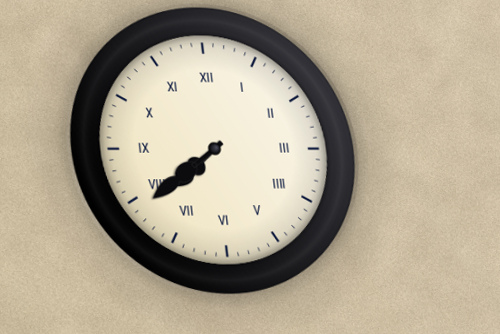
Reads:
7,39
